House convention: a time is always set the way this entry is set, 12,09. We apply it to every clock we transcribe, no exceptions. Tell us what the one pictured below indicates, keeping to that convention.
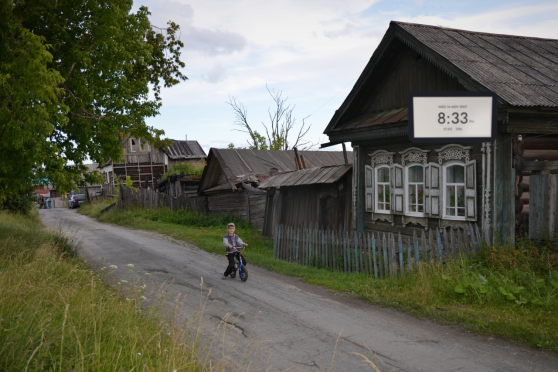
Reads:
8,33
